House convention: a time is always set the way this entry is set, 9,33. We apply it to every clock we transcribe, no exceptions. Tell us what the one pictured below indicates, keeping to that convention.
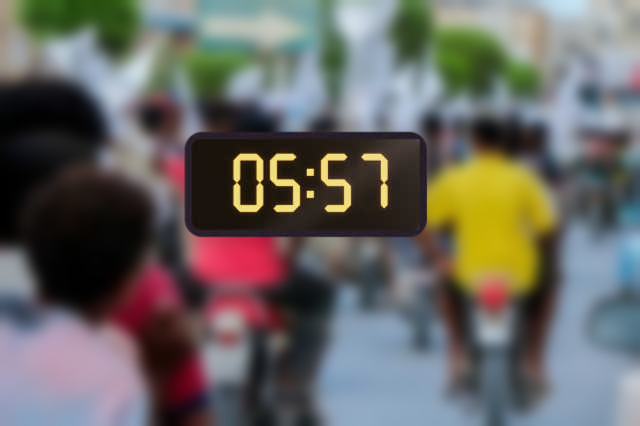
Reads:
5,57
